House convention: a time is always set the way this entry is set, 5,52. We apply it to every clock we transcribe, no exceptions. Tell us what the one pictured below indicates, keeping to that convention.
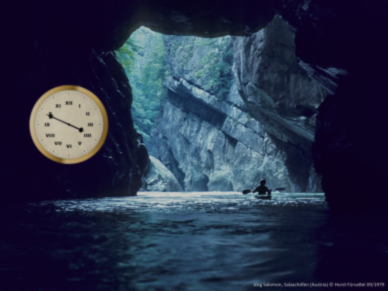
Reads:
3,49
